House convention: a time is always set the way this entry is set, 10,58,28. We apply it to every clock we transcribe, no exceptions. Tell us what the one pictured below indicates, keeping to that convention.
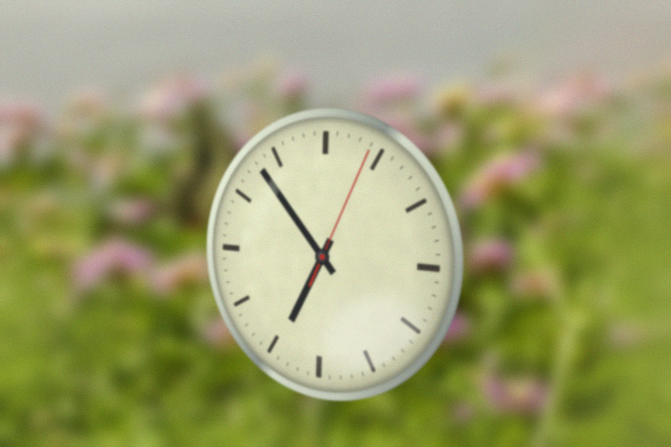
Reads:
6,53,04
